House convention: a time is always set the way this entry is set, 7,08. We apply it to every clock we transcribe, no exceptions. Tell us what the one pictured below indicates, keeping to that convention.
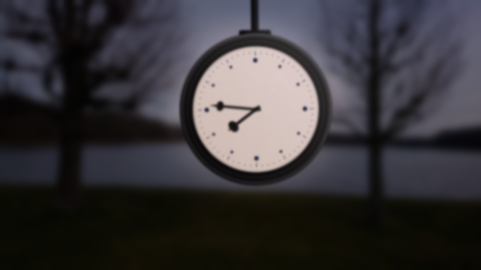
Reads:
7,46
